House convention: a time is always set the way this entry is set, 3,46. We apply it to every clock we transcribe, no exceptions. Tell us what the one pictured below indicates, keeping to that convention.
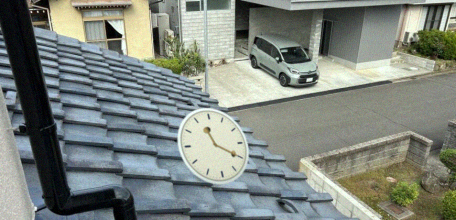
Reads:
11,20
